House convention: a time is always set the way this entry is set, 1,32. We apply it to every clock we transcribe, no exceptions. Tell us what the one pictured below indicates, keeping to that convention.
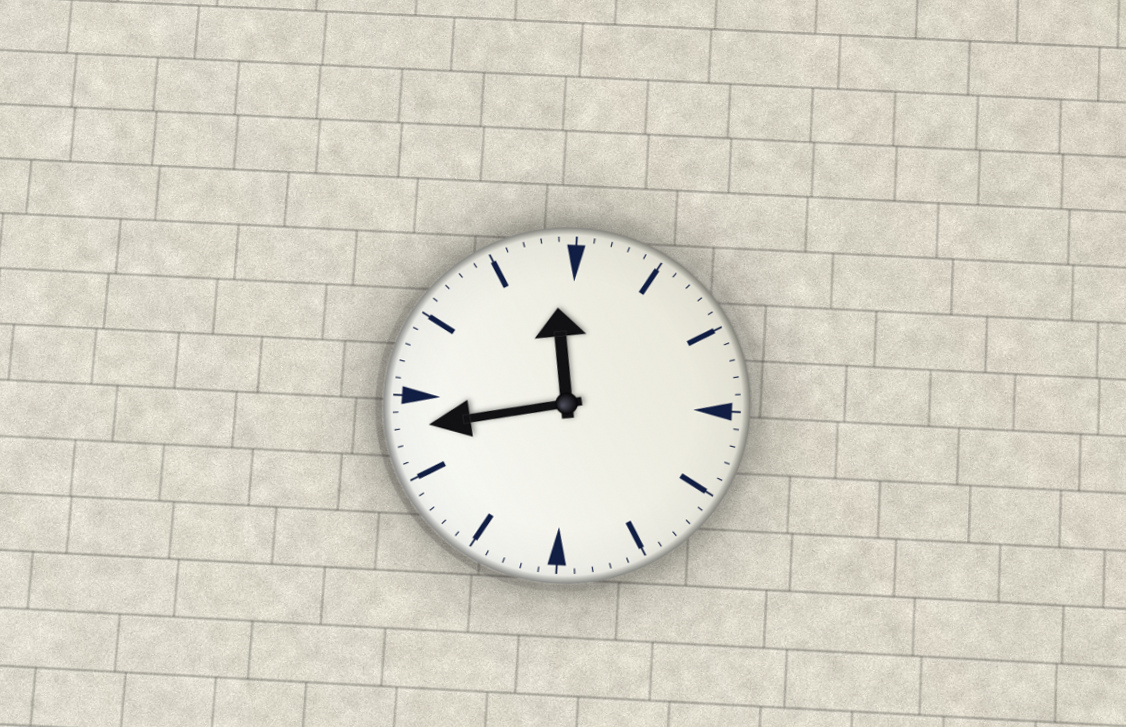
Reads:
11,43
